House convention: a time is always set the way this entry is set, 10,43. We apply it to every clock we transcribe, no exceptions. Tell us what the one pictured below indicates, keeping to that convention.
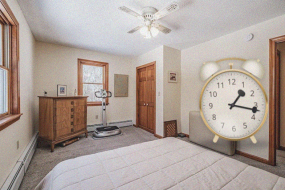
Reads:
1,17
